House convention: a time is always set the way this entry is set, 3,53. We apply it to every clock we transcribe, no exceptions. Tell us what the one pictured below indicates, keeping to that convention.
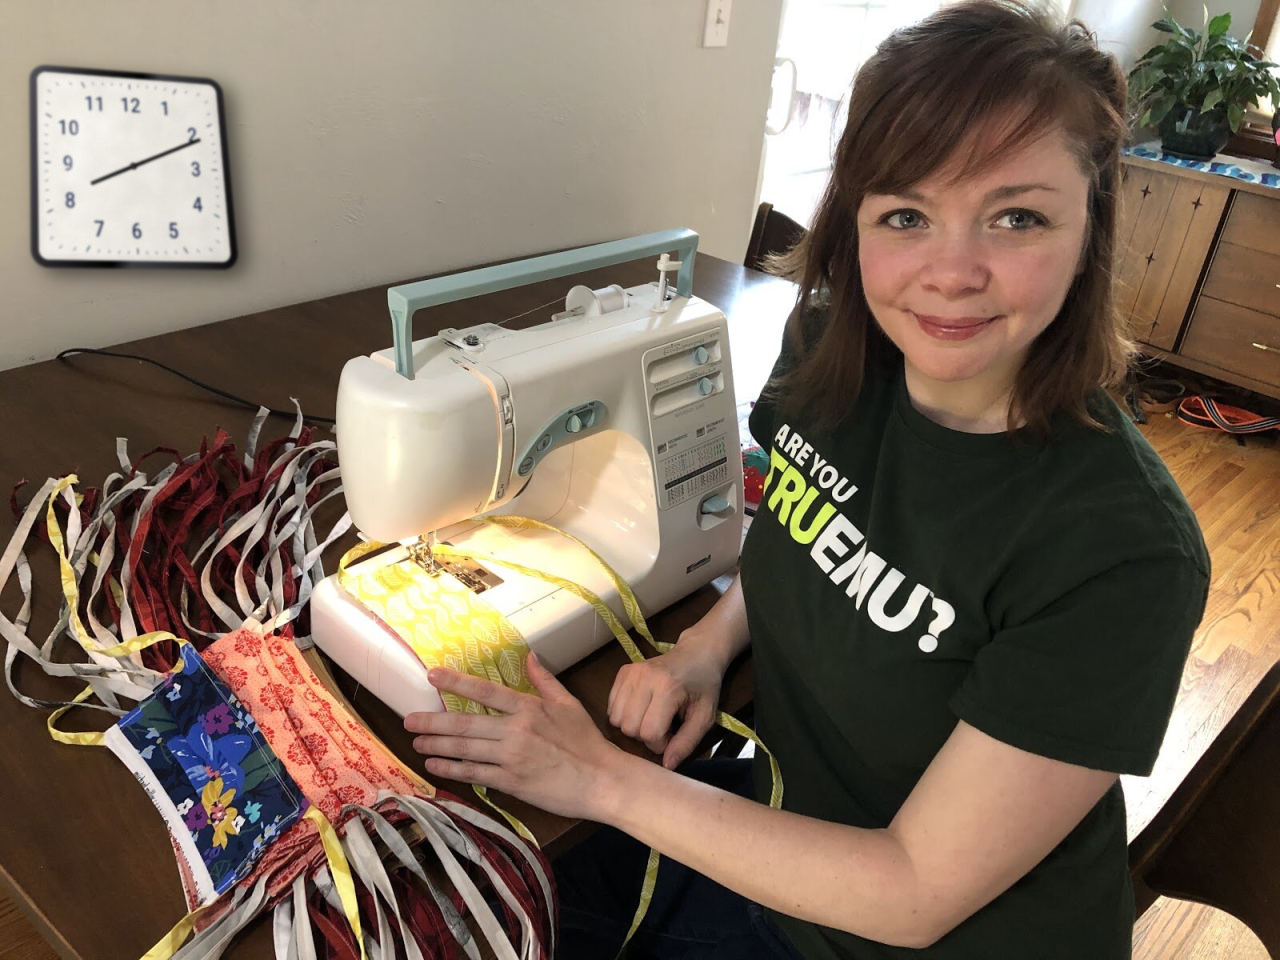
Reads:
8,11
